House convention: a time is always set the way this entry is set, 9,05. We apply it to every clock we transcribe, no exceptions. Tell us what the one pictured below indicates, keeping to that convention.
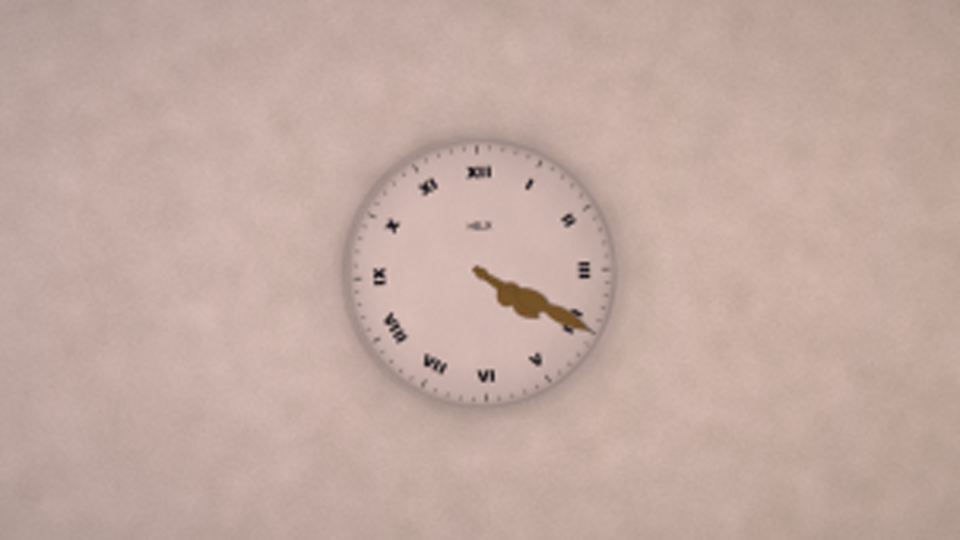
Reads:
4,20
